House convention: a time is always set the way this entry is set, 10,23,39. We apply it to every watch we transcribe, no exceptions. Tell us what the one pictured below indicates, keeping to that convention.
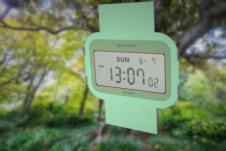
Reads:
13,07,02
